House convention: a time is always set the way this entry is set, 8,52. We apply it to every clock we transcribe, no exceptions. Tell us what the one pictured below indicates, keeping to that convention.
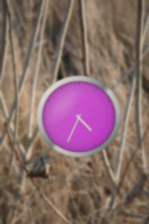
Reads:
4,34
